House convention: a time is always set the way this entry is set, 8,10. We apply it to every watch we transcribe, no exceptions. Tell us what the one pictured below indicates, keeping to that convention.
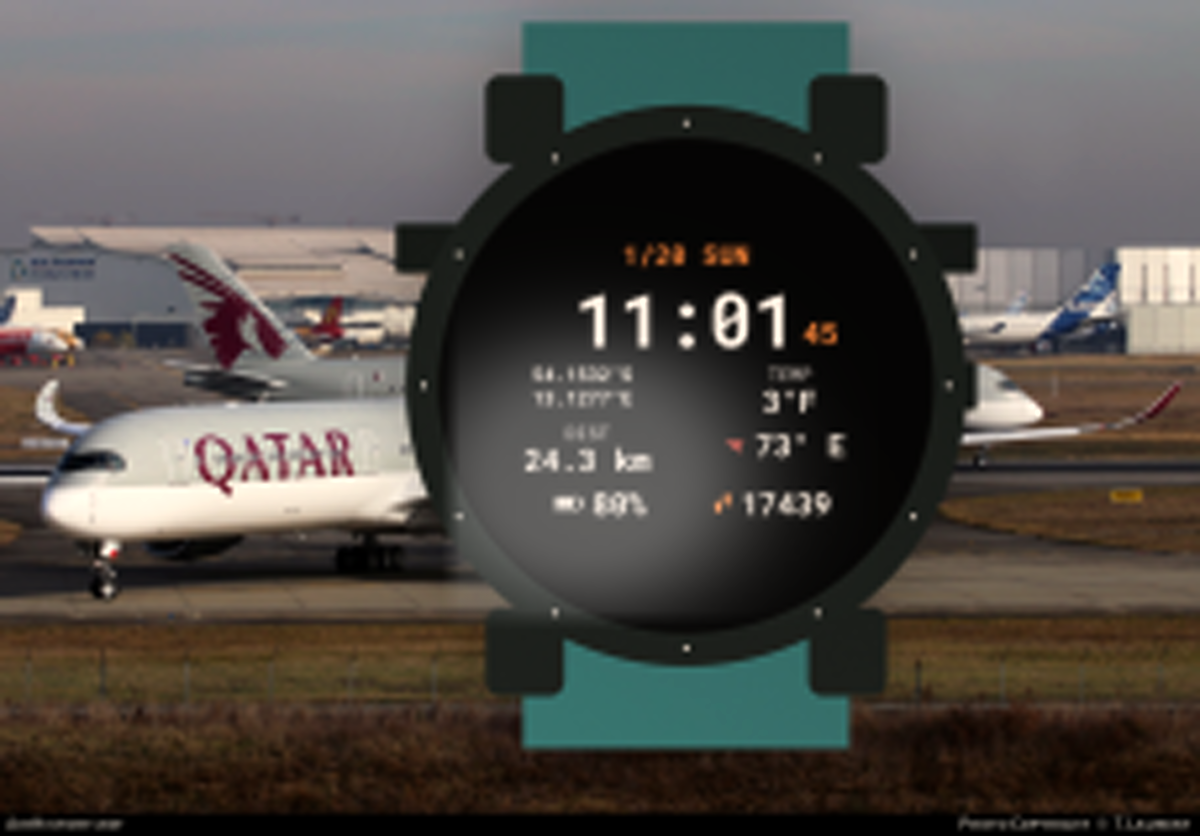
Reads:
11,01
